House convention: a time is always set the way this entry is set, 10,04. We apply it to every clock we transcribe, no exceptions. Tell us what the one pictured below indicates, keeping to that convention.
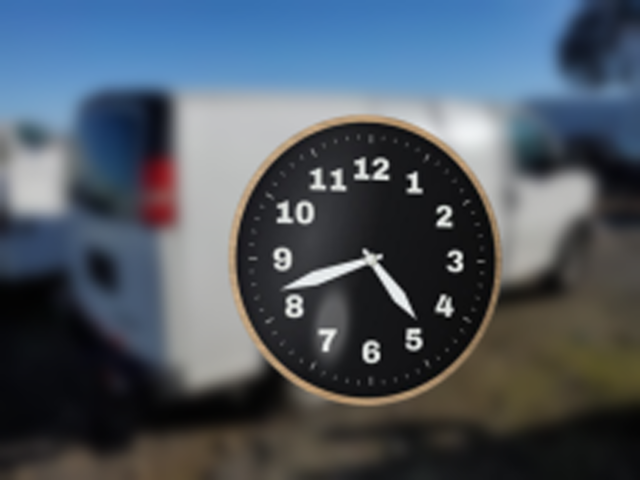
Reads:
4,42
